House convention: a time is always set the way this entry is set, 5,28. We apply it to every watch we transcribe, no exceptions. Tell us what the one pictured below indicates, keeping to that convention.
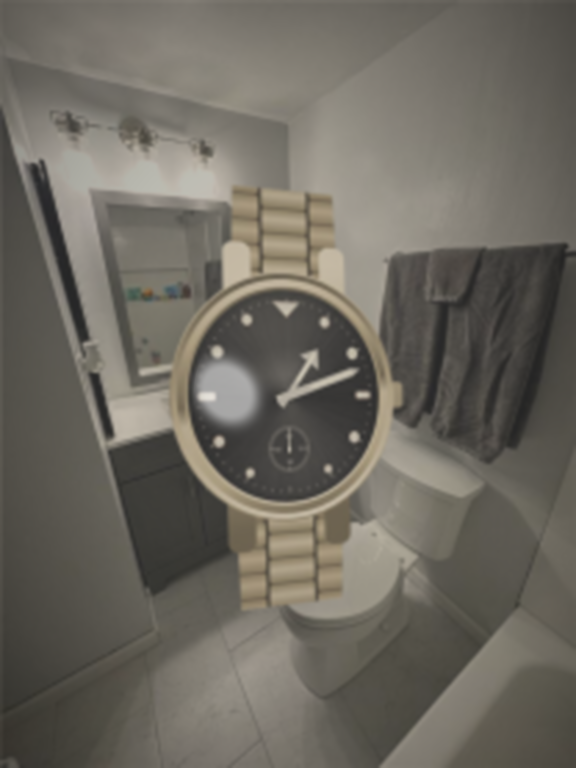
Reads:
1,12
